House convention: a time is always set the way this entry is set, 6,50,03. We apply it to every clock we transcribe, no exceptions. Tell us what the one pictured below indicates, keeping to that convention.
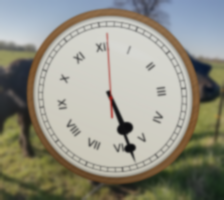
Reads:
5,28,01
